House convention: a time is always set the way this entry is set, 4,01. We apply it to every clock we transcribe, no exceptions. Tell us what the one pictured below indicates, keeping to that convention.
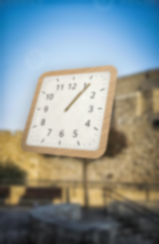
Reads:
1,06
